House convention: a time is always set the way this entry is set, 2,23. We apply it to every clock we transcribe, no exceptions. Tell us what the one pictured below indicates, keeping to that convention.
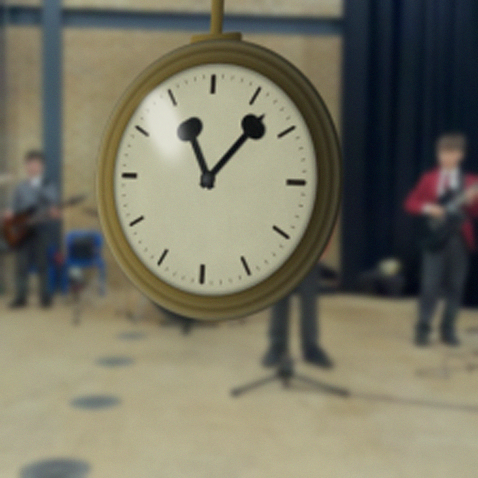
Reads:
11,07
